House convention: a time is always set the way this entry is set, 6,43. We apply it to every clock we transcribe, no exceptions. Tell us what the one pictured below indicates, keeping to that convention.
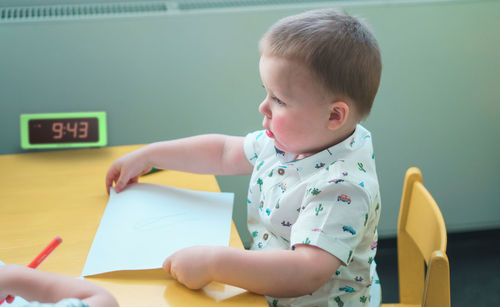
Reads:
9,43
